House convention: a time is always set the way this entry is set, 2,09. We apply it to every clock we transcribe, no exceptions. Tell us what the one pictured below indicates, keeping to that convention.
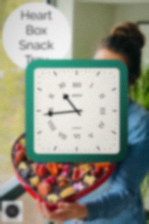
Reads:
10,44
